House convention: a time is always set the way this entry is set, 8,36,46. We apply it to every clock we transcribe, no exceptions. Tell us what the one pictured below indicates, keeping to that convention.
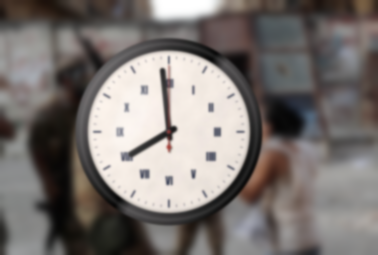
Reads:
7,59,00
